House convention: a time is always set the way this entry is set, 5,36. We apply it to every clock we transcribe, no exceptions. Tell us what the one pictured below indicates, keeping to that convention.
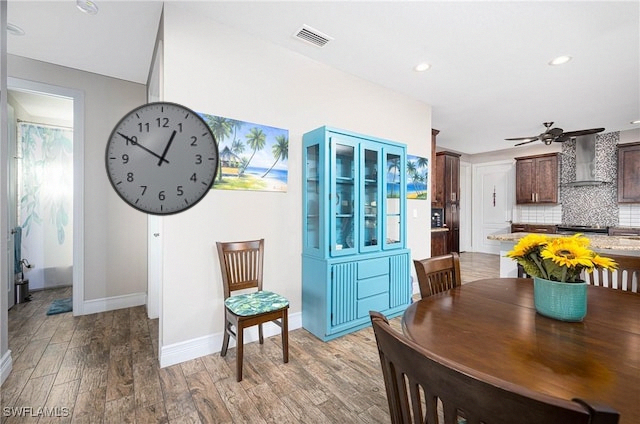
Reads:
12,50
